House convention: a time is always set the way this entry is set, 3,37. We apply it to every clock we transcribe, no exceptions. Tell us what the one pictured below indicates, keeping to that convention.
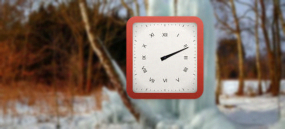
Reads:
2,11
